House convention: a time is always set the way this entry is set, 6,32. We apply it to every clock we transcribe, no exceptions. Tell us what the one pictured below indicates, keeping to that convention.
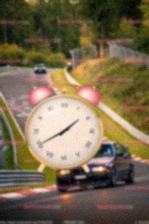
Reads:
1,40
